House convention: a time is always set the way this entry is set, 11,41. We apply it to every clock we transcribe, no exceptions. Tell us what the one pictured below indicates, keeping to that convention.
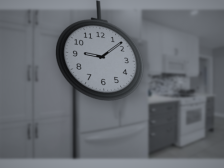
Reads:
9,08
